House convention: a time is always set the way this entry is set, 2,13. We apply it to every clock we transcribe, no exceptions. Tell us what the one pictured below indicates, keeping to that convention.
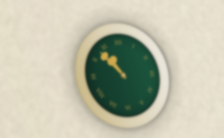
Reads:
10,53
